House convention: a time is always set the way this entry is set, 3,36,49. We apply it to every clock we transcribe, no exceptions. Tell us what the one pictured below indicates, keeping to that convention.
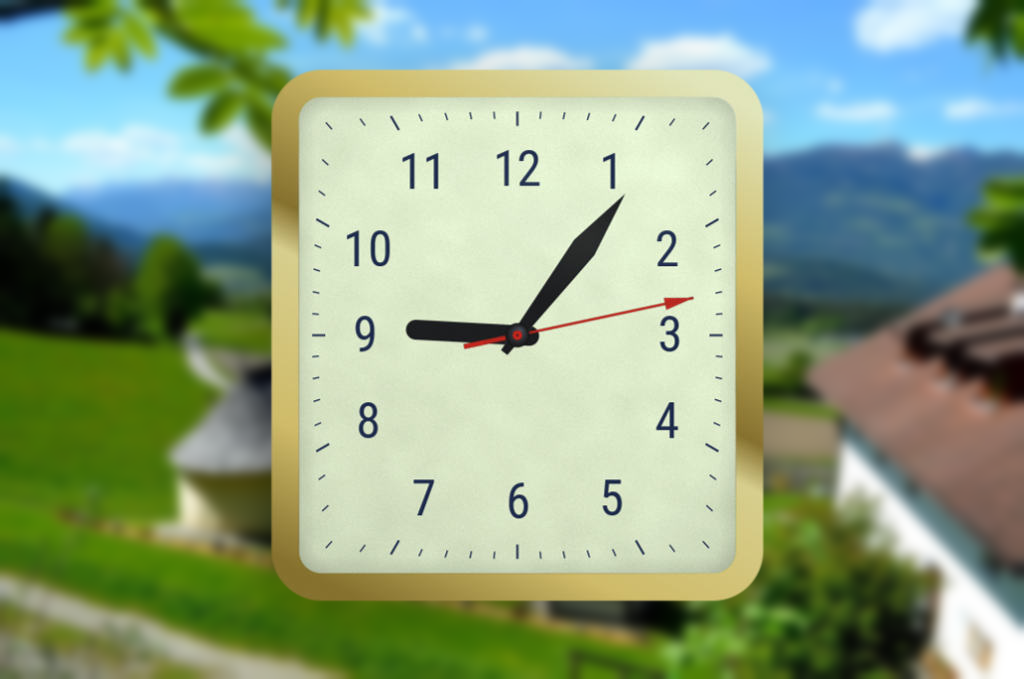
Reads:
9,06,13
